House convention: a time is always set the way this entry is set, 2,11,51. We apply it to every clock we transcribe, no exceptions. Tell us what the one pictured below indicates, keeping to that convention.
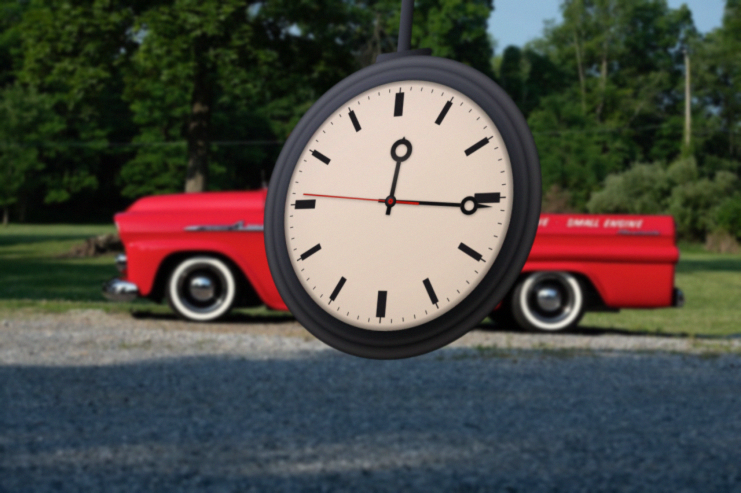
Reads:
12,15,46
